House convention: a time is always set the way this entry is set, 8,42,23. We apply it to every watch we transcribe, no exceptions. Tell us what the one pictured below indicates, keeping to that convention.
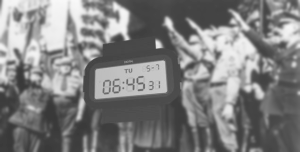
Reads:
6,45,31
